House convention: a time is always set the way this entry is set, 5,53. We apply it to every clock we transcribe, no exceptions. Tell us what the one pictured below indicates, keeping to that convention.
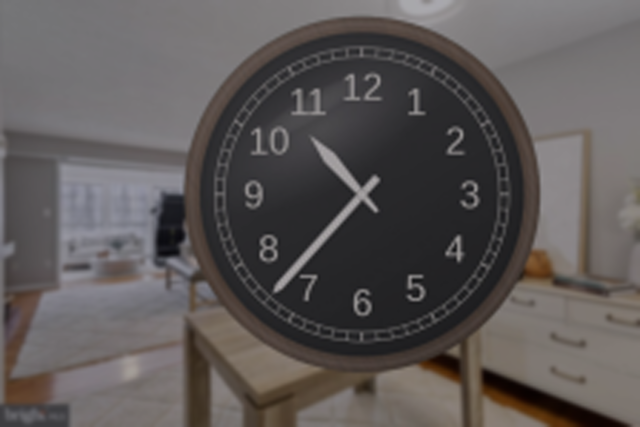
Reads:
10,37
